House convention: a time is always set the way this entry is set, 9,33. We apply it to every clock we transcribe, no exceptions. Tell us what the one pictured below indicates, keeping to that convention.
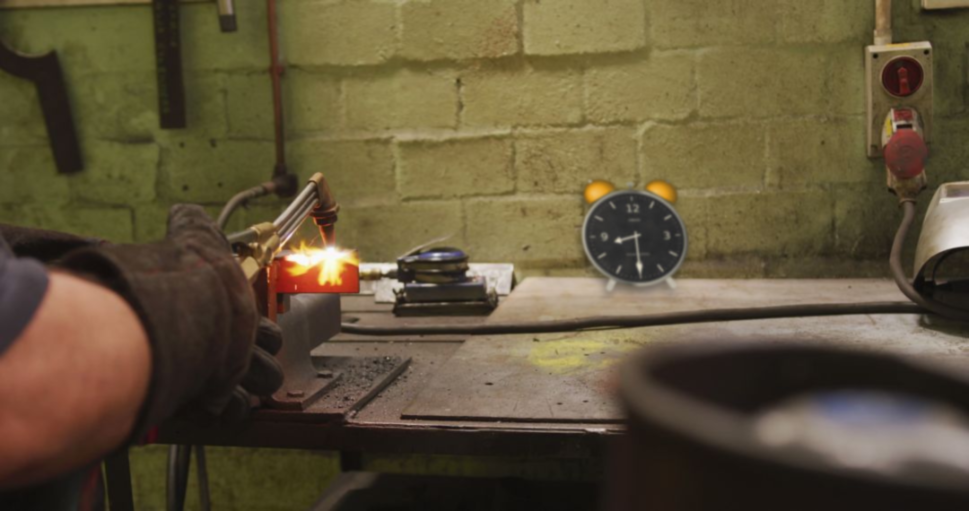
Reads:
8,30
